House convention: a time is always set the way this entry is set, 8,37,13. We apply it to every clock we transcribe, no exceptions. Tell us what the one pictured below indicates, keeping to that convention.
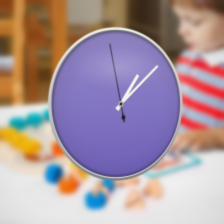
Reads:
1,07,58
